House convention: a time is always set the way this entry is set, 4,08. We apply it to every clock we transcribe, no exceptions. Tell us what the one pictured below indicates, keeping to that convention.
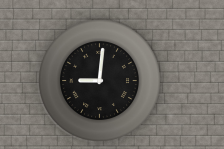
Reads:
9,01
